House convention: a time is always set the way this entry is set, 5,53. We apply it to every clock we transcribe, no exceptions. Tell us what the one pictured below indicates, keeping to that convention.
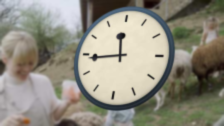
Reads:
11,44
